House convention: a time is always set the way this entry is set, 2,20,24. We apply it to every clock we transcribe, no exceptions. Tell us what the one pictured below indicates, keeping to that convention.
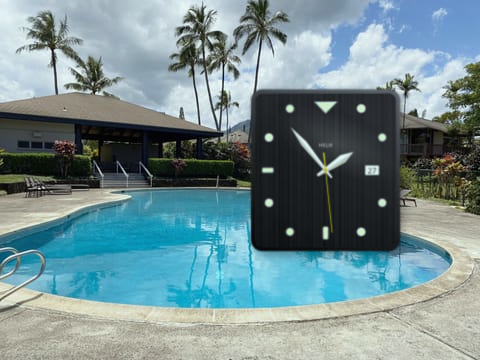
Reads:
1,53,29
